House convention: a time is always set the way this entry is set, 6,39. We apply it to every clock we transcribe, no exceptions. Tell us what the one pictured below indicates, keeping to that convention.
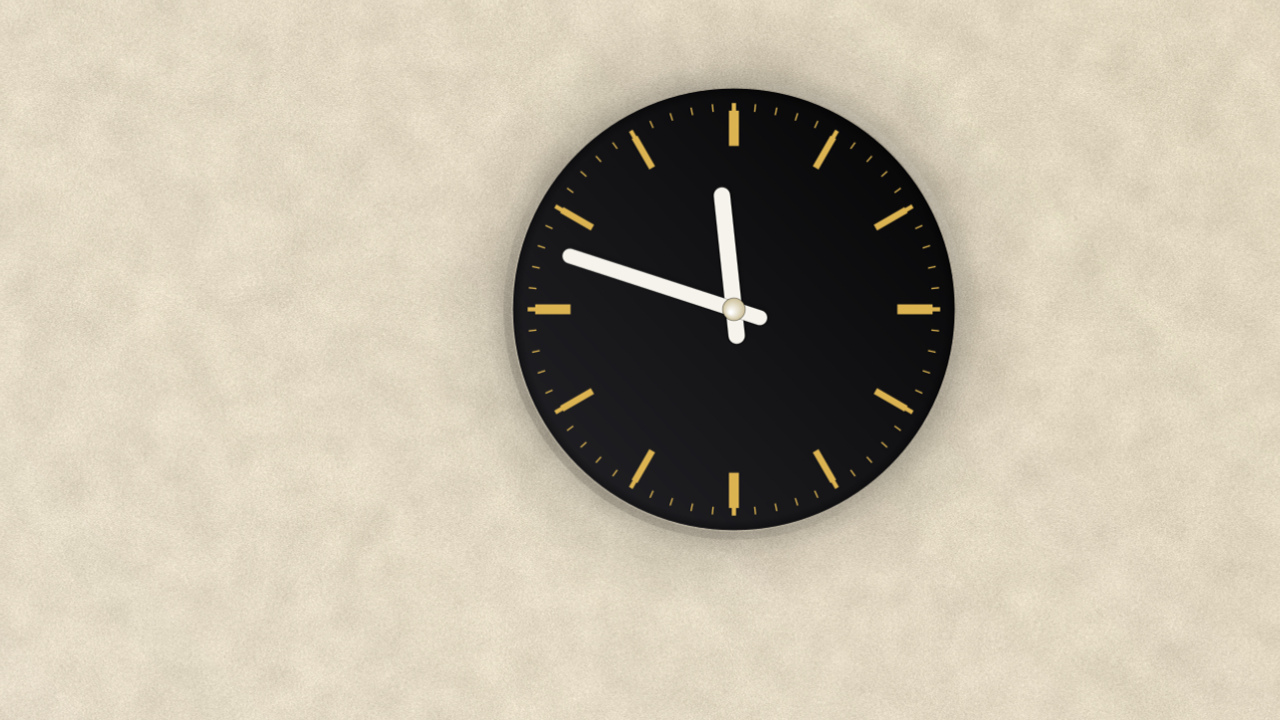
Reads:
11,48
